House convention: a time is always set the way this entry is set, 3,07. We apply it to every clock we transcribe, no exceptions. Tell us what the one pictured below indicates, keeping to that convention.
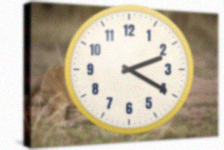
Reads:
2,20
